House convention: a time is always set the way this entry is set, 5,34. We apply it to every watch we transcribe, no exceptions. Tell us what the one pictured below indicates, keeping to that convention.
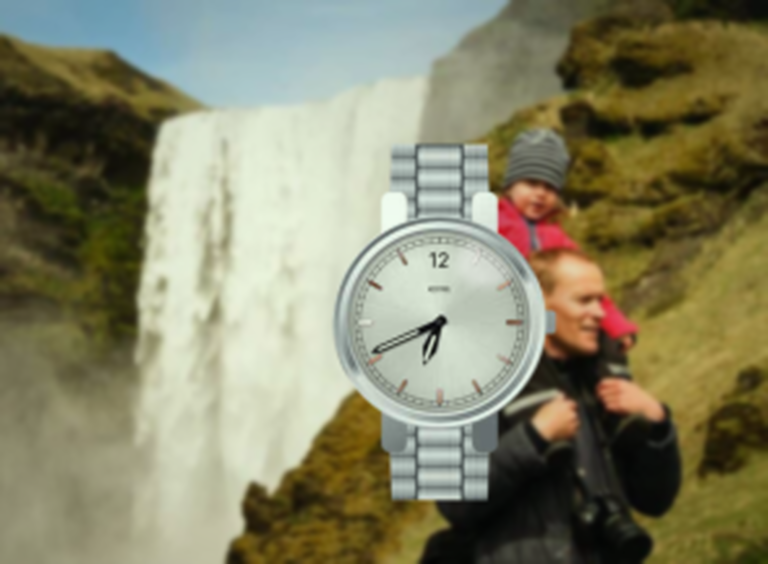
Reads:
6,41
